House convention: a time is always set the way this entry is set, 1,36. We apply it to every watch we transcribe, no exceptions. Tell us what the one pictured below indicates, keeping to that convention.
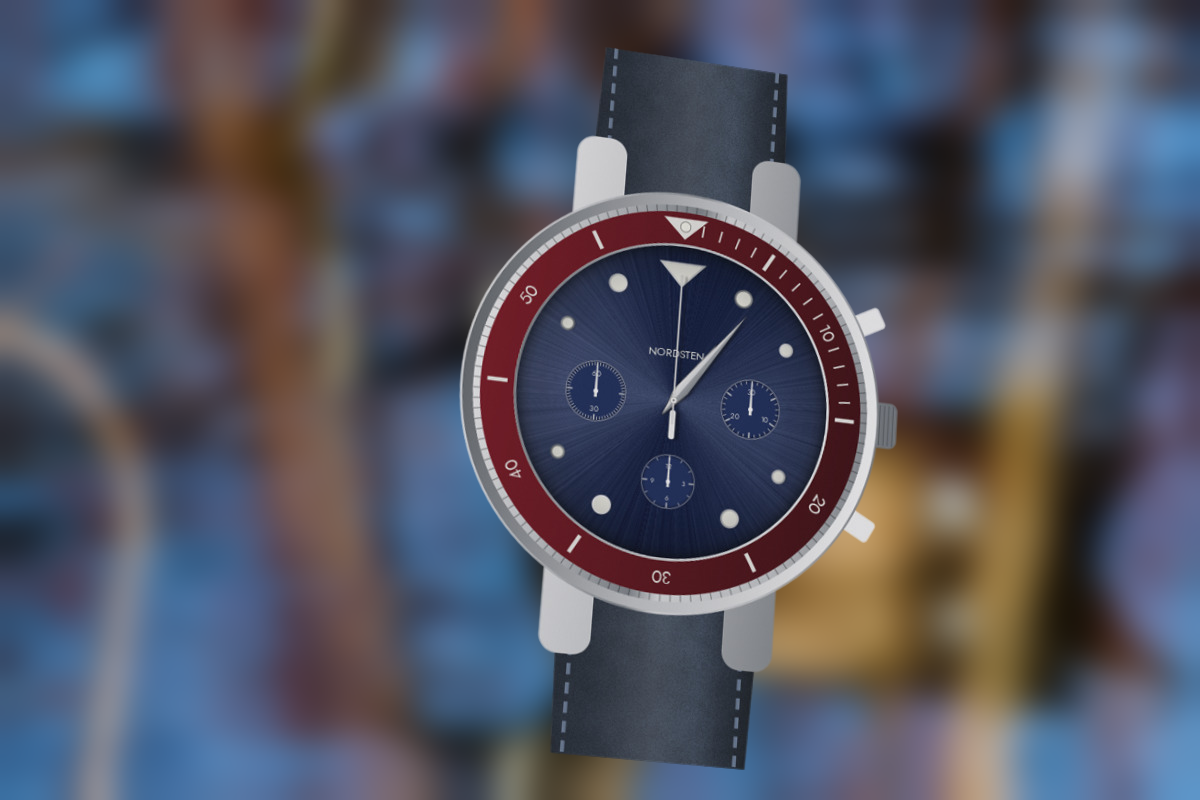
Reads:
1,06
